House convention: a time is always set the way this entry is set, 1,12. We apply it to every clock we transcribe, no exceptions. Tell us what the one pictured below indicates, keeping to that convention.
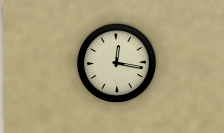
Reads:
12,17
